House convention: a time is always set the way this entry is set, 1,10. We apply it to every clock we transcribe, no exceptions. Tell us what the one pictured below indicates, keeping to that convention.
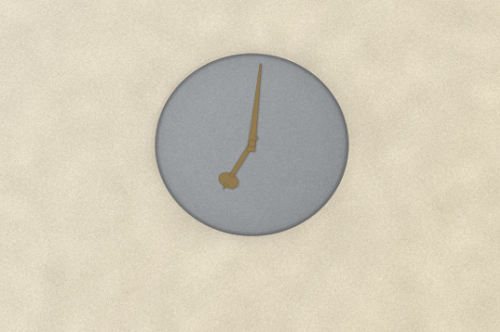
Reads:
7,01
